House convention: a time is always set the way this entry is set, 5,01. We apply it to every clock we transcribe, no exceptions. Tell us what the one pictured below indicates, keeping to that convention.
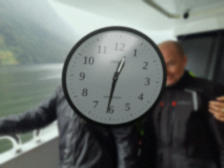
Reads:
12,31
